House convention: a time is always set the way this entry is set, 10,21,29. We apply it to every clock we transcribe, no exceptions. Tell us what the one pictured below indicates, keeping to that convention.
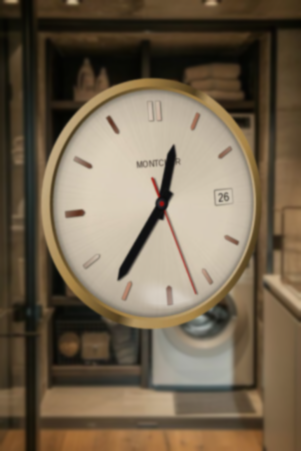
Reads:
12,36,27
